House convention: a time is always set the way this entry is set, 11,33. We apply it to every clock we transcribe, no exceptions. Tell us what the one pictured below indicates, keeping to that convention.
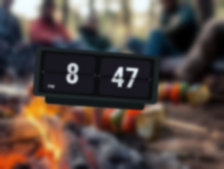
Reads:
8,47
